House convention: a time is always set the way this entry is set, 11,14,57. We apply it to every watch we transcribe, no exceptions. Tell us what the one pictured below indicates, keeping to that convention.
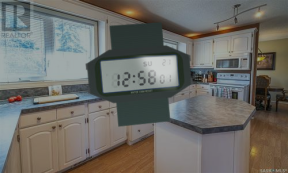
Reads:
12,58,01
